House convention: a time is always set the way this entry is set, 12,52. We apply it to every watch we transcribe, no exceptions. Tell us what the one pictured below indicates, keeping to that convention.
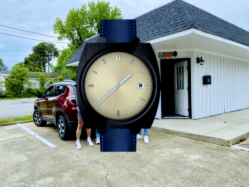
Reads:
1,38
